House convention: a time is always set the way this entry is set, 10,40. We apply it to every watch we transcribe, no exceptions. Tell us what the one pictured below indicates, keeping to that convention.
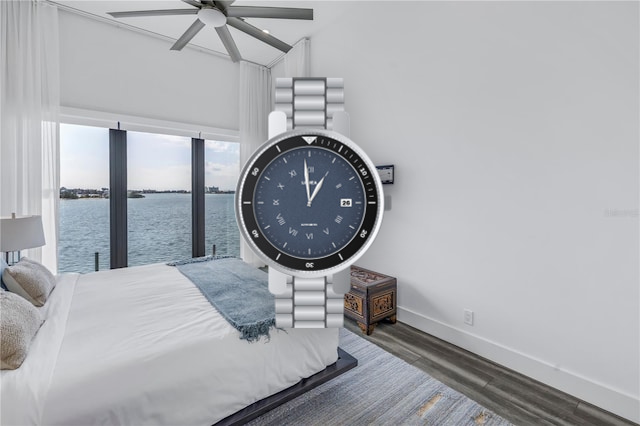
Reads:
12,59
